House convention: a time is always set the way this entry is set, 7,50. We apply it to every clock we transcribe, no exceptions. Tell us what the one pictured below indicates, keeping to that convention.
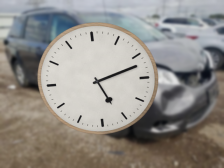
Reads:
5,12
